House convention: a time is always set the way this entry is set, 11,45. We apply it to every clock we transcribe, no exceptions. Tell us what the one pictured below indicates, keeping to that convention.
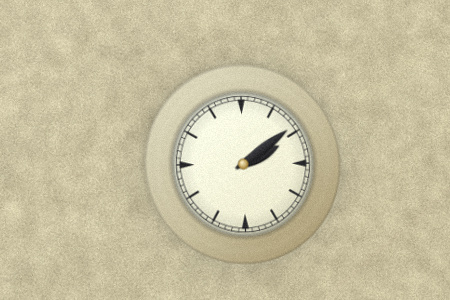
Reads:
2,09
